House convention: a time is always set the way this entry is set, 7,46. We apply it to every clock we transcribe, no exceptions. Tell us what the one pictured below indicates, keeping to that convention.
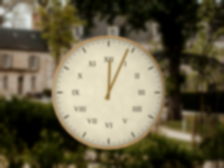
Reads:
12,04
